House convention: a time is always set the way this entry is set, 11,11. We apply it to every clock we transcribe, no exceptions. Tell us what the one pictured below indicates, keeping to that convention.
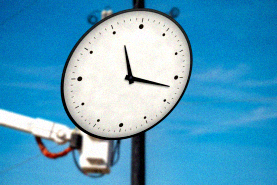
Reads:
11,17
